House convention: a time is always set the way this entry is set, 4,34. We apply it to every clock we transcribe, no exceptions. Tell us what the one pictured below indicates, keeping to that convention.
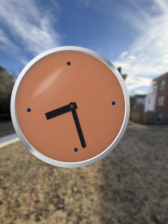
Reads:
8,28
